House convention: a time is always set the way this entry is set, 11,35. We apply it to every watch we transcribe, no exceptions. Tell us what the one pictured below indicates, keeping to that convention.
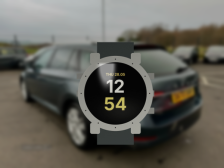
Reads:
12,54
